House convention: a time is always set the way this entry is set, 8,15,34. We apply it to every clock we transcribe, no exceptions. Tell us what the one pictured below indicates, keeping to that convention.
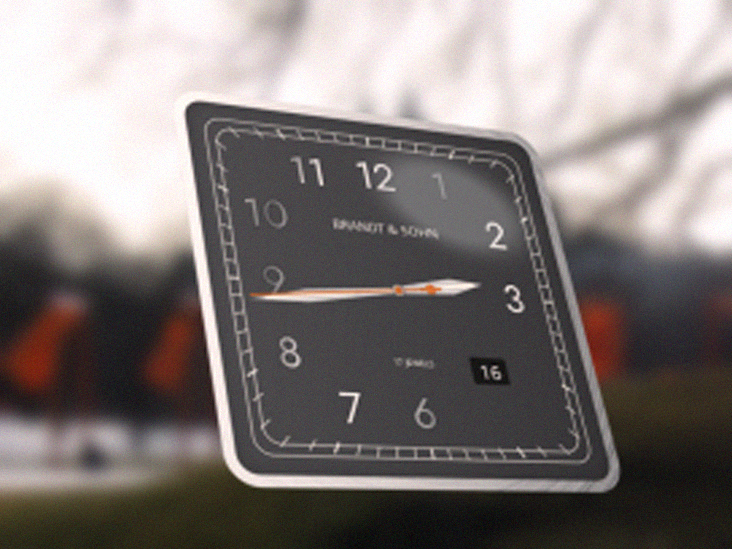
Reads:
2,43,44
